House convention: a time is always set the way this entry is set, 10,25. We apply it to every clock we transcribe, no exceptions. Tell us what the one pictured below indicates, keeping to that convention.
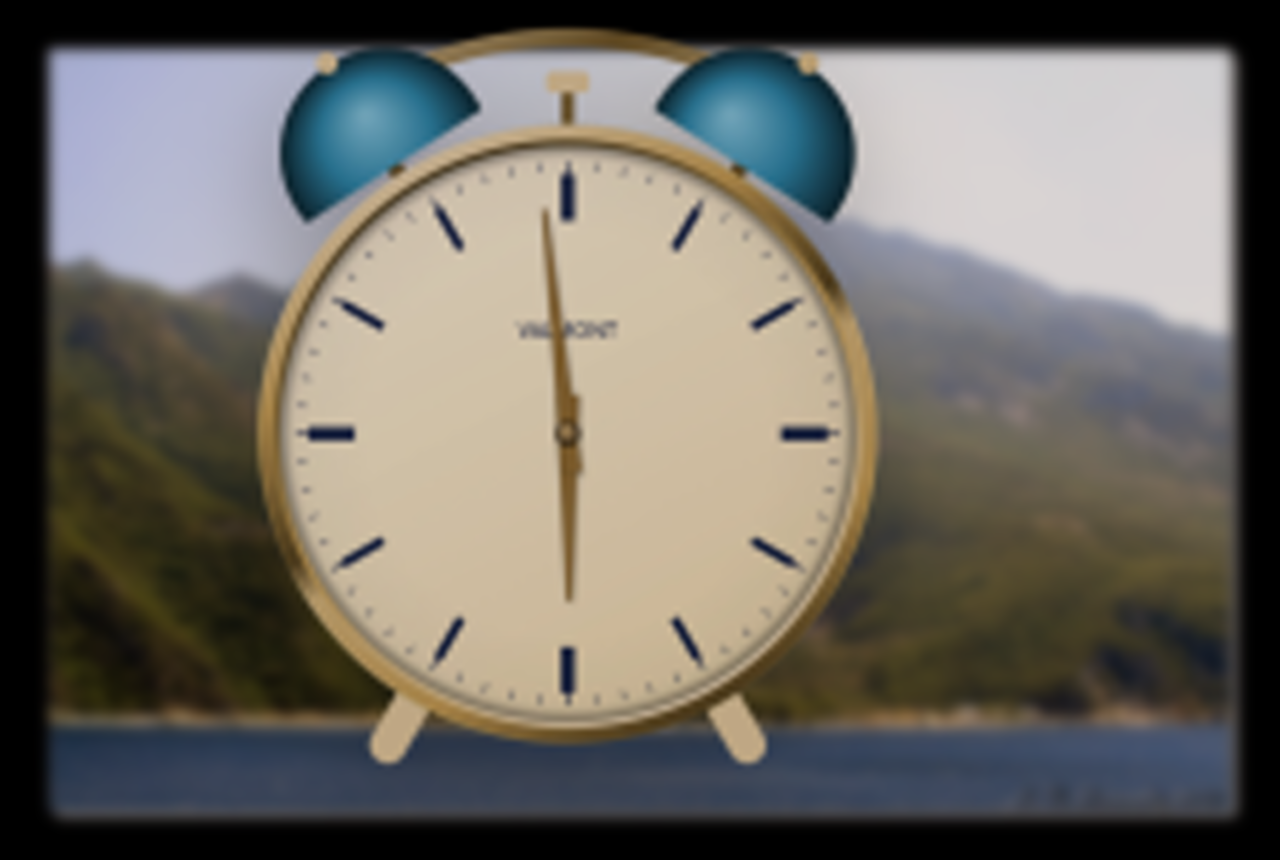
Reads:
5,59
